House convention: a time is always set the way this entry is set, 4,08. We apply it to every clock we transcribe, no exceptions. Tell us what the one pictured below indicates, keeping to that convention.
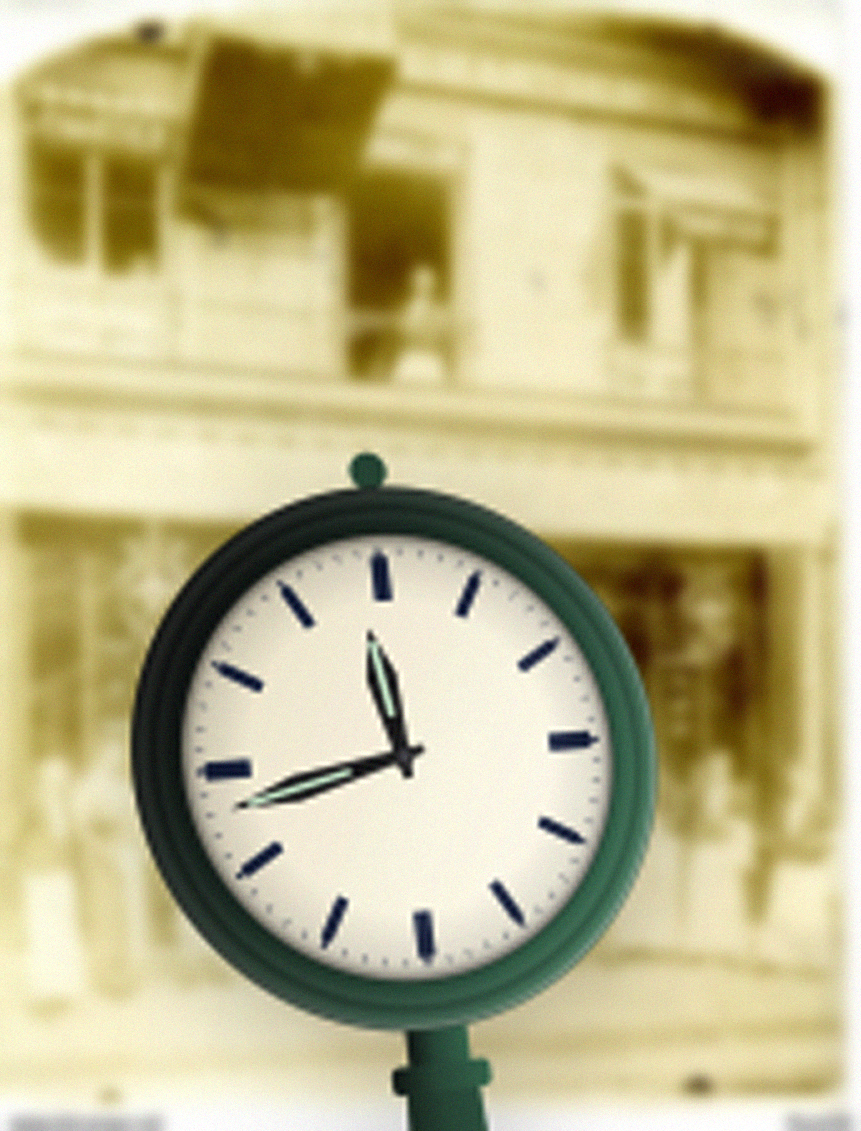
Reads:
11,43
